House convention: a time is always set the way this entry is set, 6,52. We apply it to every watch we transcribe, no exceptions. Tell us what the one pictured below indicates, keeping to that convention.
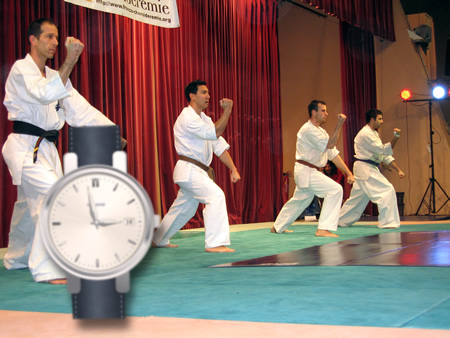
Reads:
2,58
